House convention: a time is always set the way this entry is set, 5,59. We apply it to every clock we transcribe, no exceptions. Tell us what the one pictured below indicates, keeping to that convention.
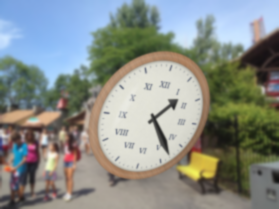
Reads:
1,23
